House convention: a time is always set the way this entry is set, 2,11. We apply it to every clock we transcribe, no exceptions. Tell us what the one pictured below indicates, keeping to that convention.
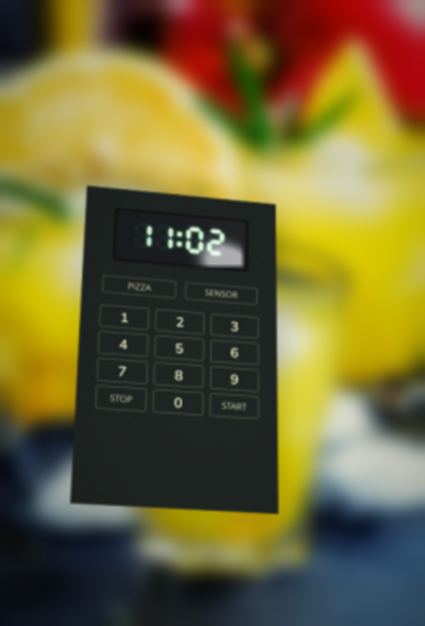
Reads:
11,02
